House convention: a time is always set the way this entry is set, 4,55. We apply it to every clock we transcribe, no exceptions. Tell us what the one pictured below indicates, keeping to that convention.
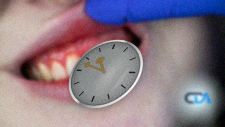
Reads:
10,48
